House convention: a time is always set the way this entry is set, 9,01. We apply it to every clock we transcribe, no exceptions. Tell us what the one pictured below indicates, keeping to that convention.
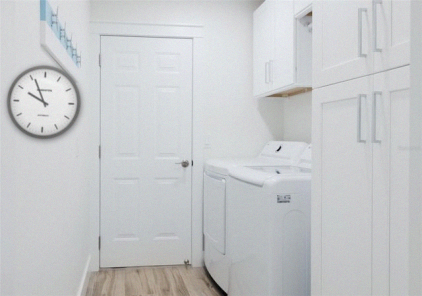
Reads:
9,56
